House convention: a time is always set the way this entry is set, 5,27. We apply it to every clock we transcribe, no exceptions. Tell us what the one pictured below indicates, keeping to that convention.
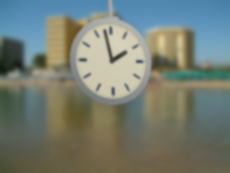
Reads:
1,58
